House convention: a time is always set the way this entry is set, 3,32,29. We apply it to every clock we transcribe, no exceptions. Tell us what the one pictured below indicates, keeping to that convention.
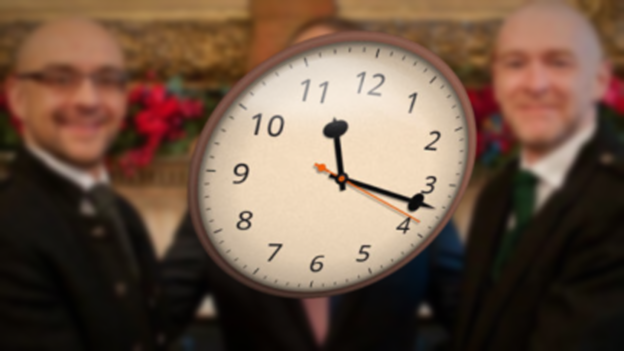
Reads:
11,17,19
